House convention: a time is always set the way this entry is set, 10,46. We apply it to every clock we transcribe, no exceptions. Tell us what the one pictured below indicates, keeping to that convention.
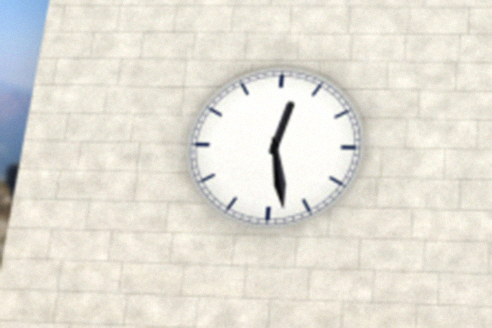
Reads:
12,28
